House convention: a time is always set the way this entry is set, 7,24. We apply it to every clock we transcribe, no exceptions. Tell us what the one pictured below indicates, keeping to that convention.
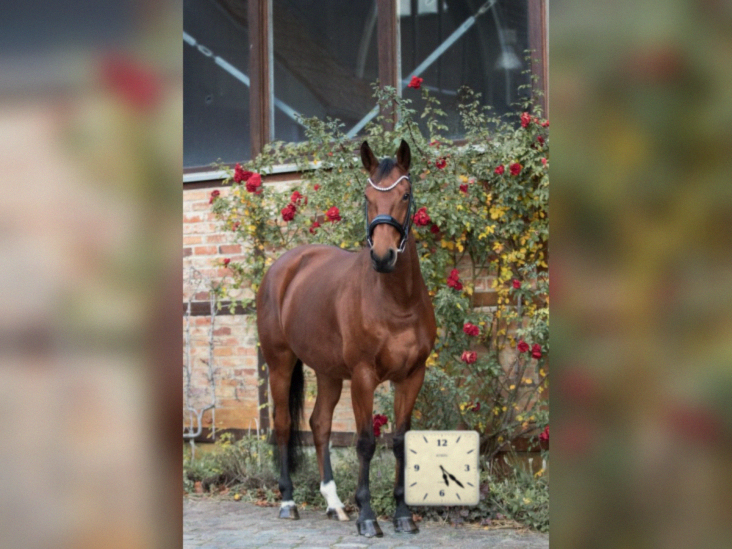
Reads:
5,22
